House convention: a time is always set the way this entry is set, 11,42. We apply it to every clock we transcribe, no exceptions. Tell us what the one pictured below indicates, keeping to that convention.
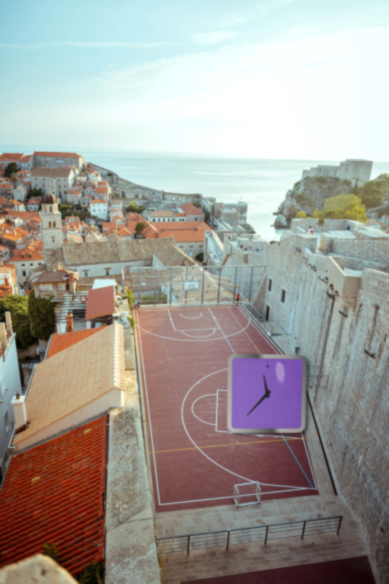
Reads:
11,37
